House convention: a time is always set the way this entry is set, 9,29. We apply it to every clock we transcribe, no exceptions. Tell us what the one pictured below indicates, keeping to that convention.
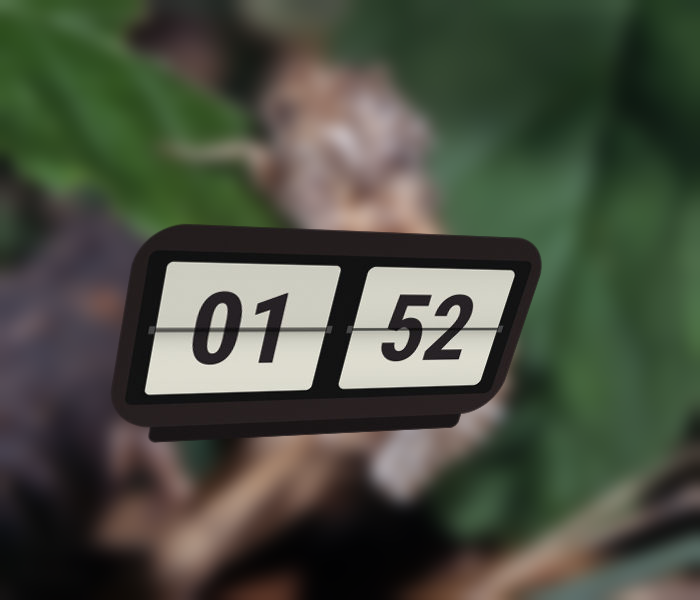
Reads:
1,52
